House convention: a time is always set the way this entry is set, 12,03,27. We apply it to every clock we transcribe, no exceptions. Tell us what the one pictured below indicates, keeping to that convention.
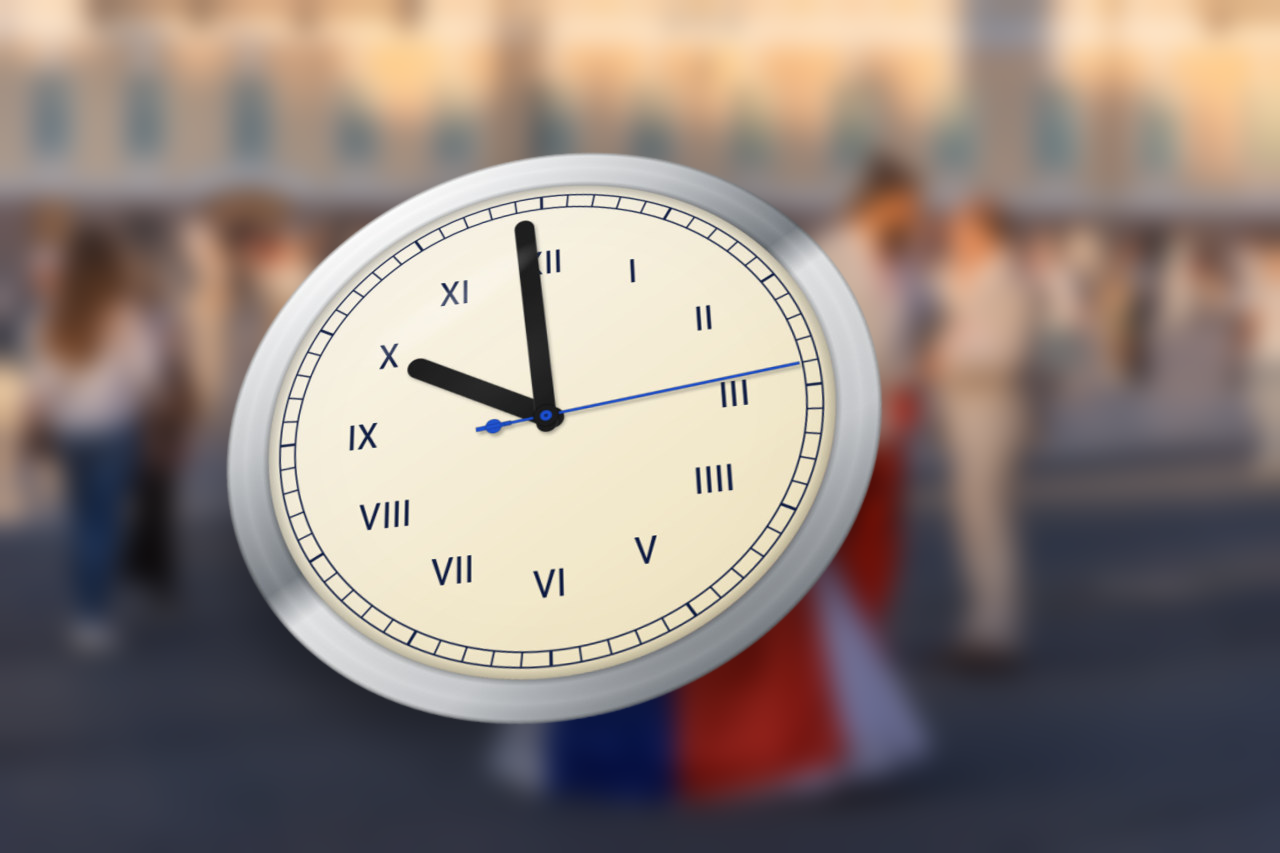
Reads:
9,59,14
